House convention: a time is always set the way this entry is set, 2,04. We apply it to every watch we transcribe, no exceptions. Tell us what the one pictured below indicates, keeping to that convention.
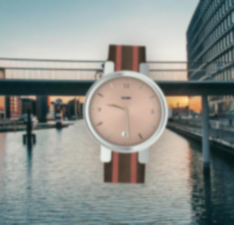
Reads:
9,29
